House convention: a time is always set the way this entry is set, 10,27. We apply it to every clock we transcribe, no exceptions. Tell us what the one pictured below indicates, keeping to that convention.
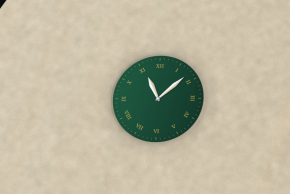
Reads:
11,08
